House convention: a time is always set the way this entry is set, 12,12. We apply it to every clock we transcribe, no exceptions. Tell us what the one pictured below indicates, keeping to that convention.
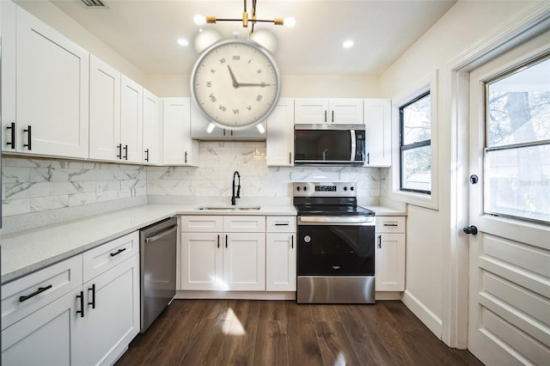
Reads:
11,15
